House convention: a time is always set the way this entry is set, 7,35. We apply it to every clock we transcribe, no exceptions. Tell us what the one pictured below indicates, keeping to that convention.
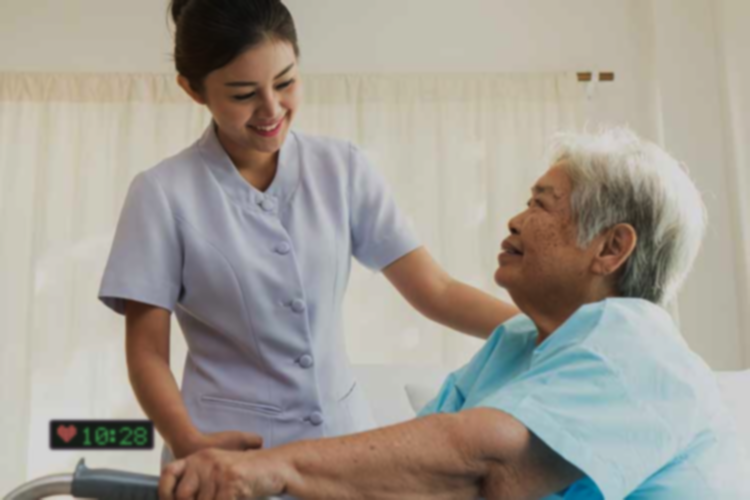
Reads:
10,28
